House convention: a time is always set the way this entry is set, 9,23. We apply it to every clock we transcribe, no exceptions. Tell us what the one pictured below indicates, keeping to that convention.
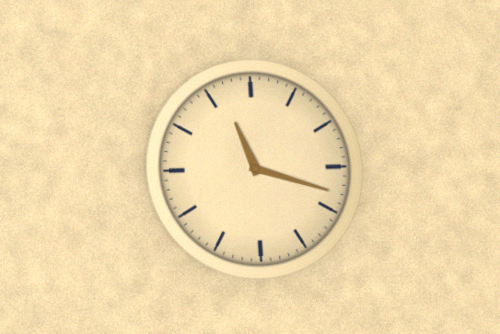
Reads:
11,18
